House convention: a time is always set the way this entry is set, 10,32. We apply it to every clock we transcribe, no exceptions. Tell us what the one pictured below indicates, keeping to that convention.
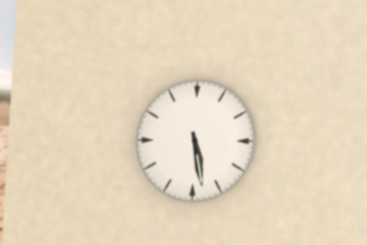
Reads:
5,28
